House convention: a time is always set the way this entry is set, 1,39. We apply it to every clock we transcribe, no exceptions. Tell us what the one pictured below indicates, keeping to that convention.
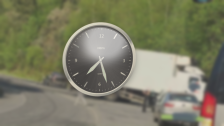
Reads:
7,27
